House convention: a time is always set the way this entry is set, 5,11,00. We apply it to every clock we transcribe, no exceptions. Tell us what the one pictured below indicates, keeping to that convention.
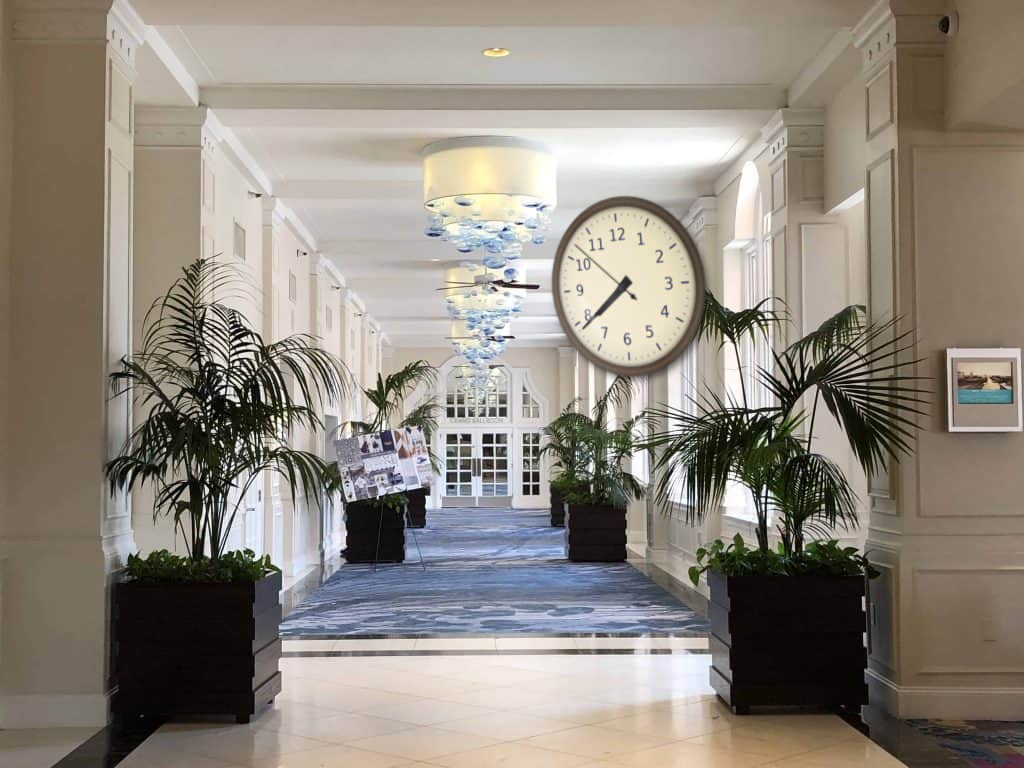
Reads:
7,38,52
